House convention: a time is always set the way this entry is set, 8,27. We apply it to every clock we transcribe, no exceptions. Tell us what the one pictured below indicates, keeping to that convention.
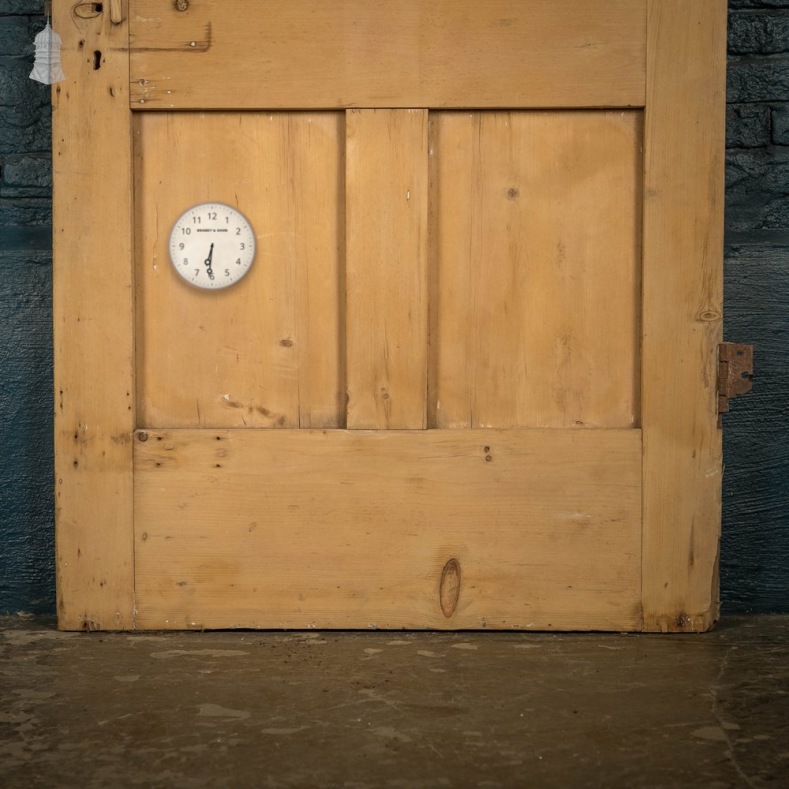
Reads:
6,31
